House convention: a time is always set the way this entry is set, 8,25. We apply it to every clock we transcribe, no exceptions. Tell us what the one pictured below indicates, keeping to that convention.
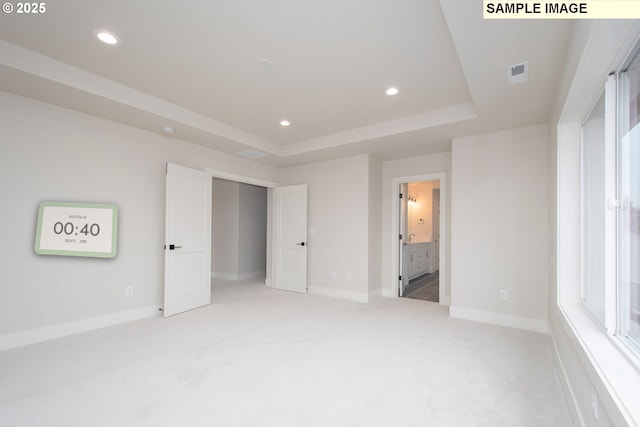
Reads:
0,40
